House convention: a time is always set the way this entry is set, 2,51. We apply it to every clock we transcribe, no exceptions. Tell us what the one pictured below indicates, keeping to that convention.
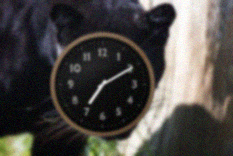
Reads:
7,10
